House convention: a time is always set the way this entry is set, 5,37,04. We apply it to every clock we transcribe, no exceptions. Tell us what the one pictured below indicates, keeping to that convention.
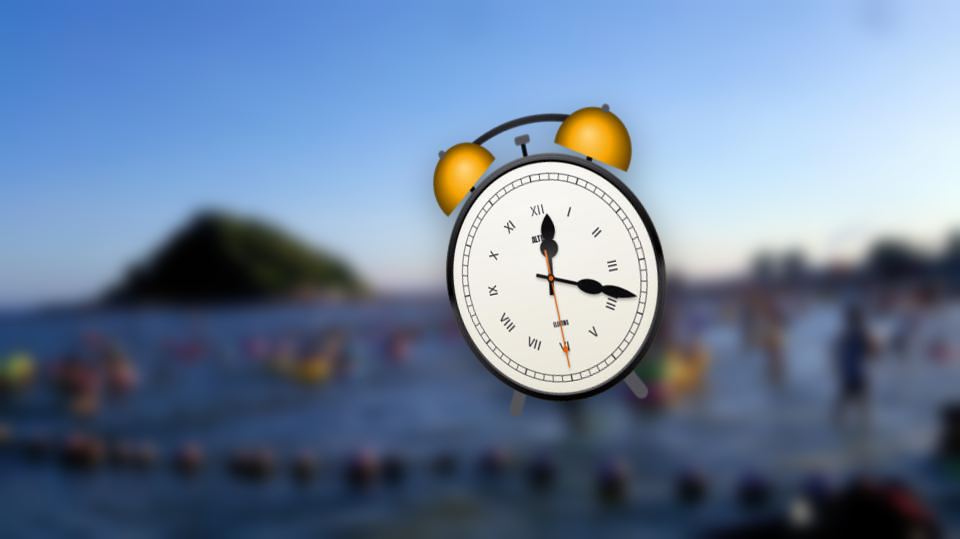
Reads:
12,18,30
